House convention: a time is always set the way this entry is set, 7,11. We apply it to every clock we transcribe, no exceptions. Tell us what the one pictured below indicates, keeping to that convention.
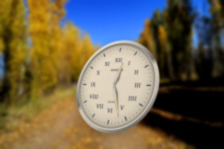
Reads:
12,27
